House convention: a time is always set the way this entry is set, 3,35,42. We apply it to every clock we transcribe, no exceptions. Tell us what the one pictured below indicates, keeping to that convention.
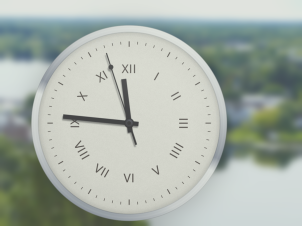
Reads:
11,45,57
